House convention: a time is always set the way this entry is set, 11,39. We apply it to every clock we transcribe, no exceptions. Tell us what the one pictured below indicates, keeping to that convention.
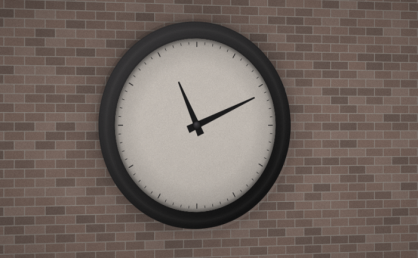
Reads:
11,11
